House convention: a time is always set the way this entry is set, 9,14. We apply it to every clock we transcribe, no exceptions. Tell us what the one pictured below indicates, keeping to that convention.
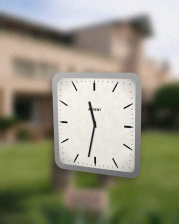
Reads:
11,32
